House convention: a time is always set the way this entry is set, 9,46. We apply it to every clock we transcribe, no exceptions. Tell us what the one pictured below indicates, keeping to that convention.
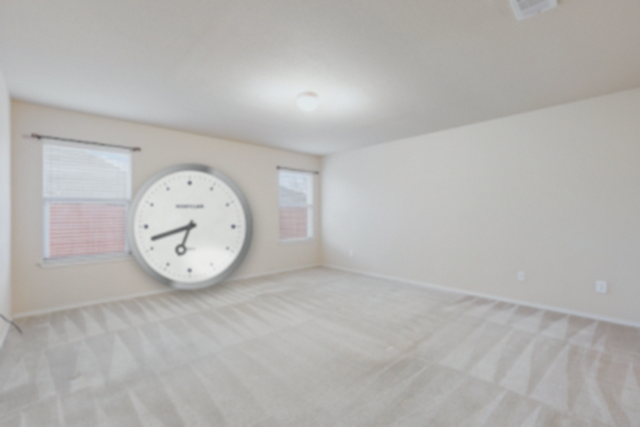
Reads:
6,42
